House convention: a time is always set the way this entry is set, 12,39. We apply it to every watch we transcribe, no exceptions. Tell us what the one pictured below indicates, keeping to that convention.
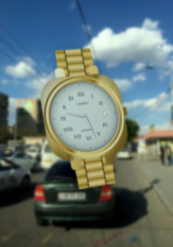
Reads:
9,27
